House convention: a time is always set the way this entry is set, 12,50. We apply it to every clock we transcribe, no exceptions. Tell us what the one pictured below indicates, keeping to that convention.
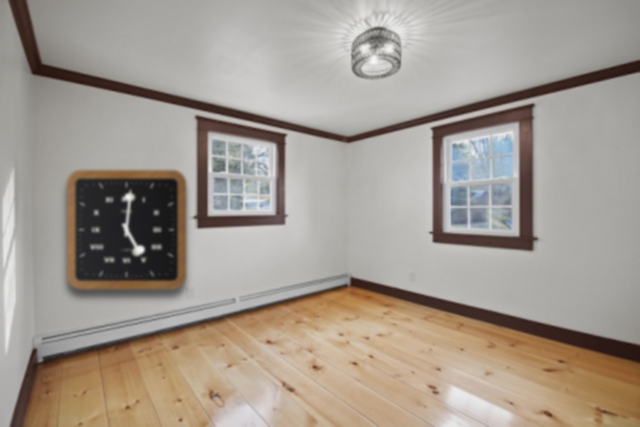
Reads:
5,01
